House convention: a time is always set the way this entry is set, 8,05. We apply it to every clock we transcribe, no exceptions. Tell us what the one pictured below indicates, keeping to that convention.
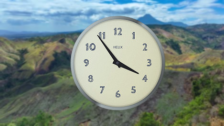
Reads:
3,54
